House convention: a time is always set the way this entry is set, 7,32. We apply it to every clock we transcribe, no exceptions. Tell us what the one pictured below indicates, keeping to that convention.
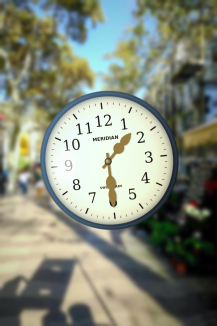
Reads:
1,30
